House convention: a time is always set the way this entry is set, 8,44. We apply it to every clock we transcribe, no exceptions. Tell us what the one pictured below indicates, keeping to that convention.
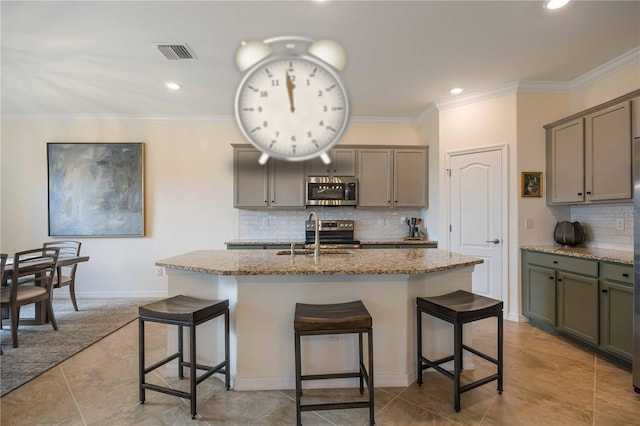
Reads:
11,59
